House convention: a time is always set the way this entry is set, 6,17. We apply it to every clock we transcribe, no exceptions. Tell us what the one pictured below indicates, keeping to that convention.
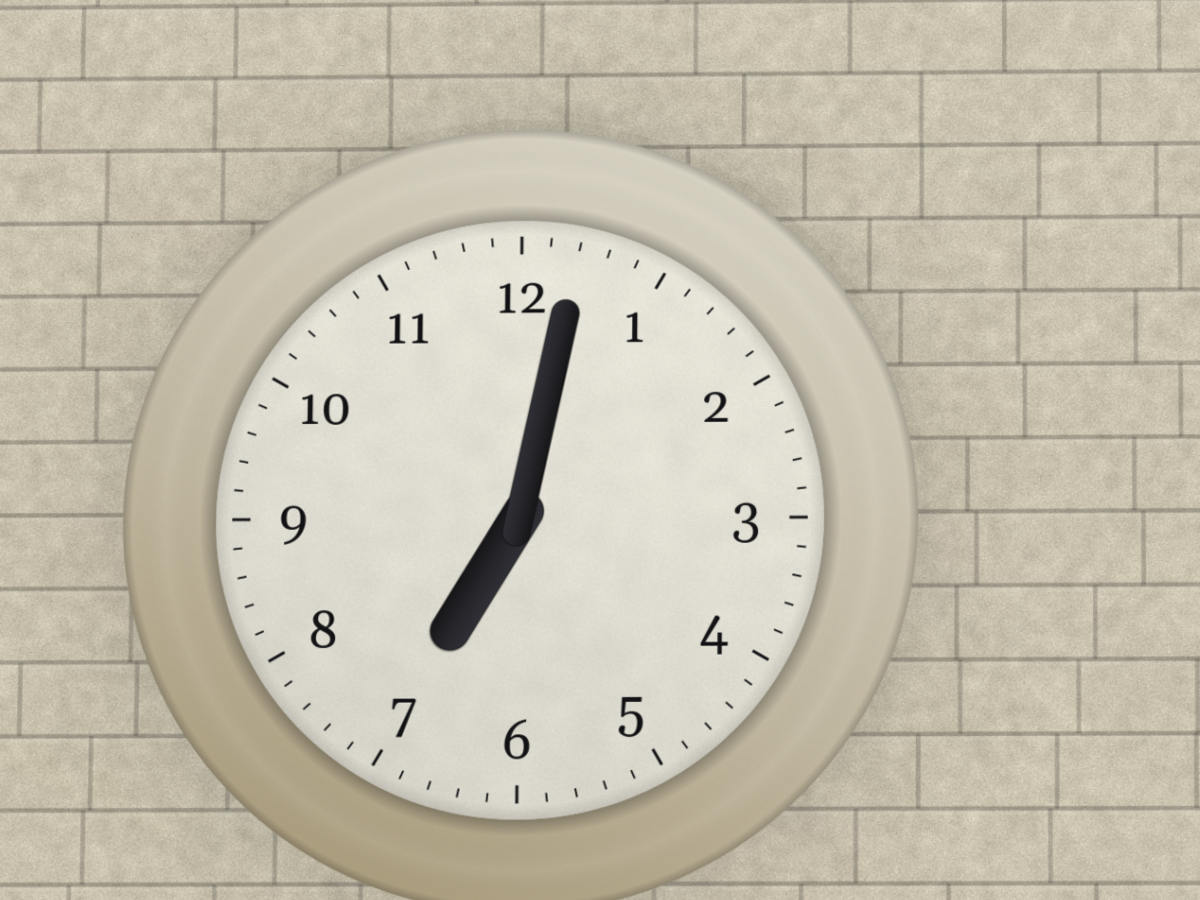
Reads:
7,02
